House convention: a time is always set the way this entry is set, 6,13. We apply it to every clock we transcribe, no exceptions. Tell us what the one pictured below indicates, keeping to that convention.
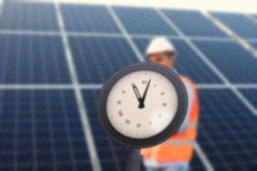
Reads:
11,02
